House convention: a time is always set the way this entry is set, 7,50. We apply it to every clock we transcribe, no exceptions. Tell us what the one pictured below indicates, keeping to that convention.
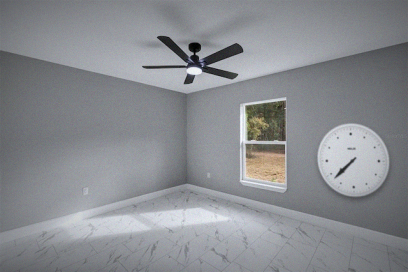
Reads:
7,38
